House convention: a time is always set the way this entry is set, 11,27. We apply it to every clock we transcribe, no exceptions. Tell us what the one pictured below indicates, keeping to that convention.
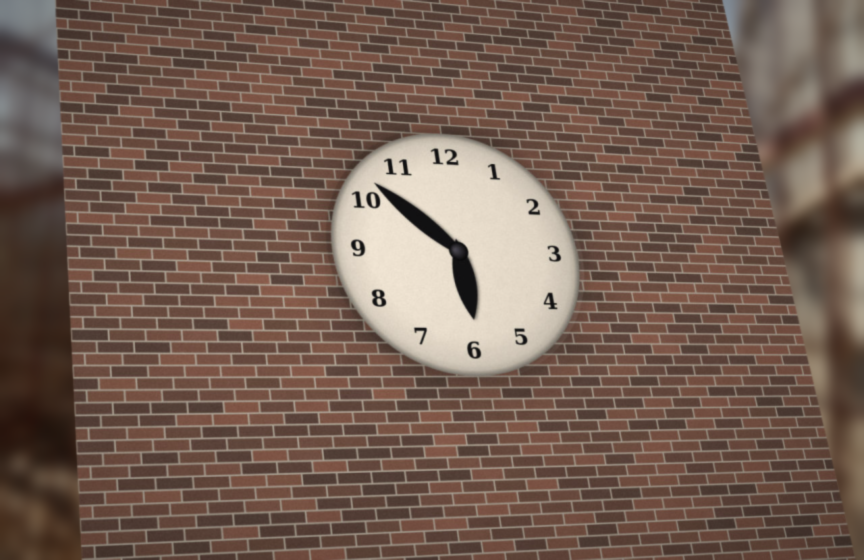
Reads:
5,52
